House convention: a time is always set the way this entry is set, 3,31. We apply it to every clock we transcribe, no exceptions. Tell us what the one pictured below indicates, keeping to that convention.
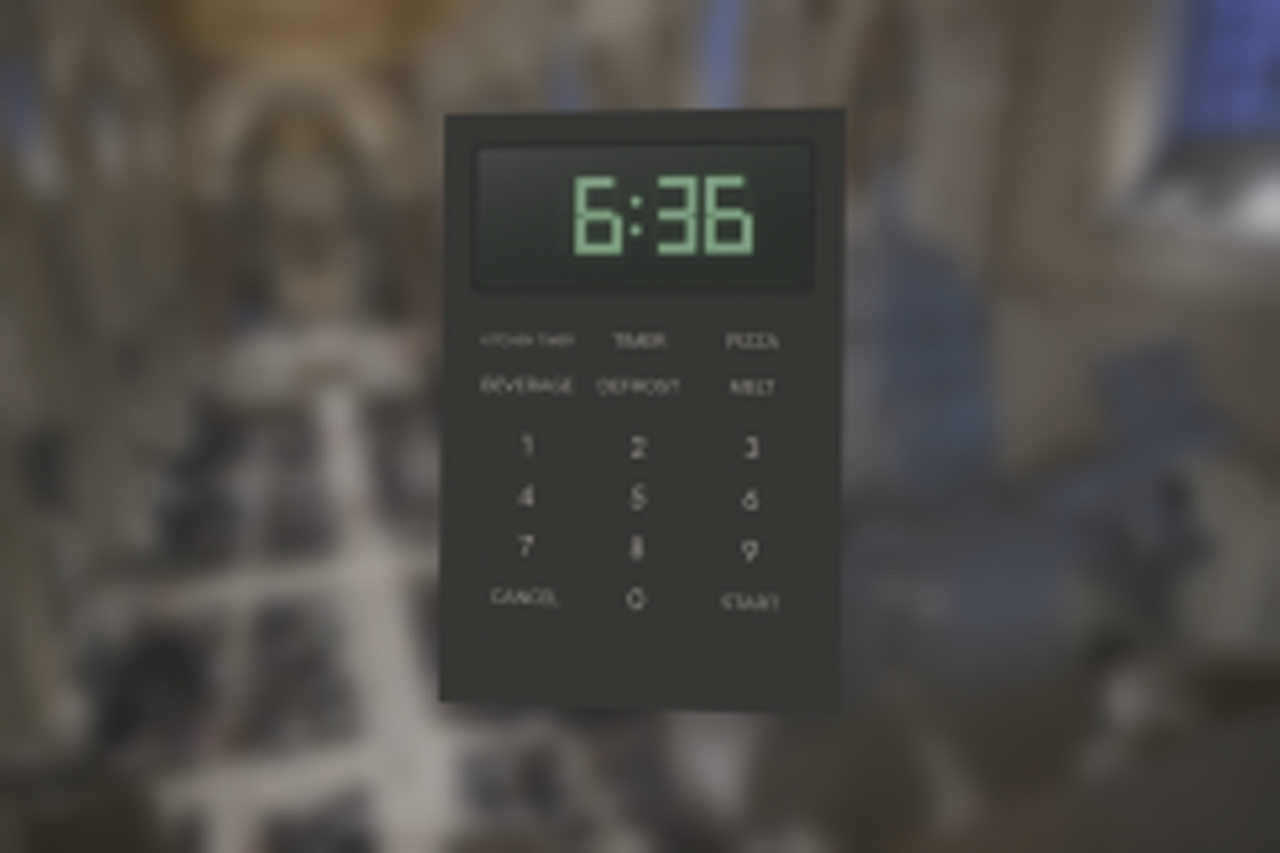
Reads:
6,36
